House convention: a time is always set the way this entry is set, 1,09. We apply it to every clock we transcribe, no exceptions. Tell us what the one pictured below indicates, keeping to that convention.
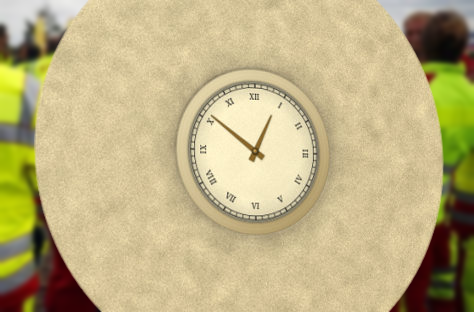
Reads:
12,51
